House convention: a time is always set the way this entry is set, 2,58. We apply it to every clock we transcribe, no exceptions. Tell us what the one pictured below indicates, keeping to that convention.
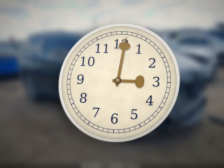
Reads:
3,01
